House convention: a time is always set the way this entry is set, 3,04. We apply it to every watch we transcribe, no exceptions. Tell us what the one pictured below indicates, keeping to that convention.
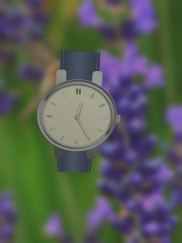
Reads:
12,25
